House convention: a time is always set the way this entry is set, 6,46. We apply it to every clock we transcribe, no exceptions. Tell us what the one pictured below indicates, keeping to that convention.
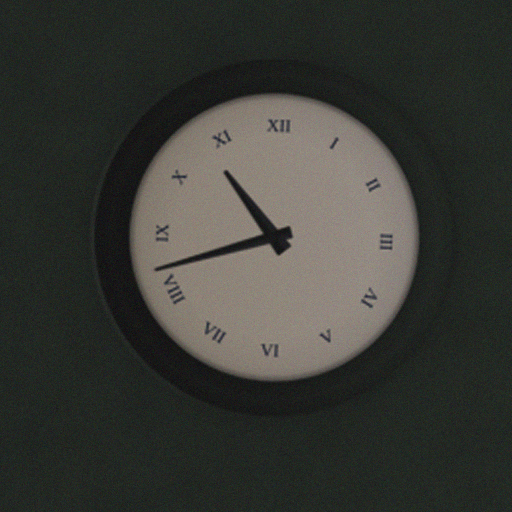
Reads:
10,42
